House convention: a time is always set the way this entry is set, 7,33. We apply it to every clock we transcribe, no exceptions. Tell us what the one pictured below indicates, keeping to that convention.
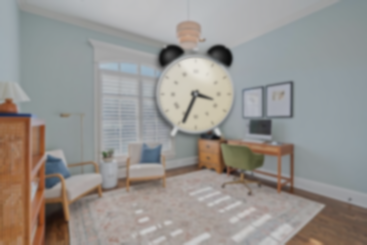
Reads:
3,34
